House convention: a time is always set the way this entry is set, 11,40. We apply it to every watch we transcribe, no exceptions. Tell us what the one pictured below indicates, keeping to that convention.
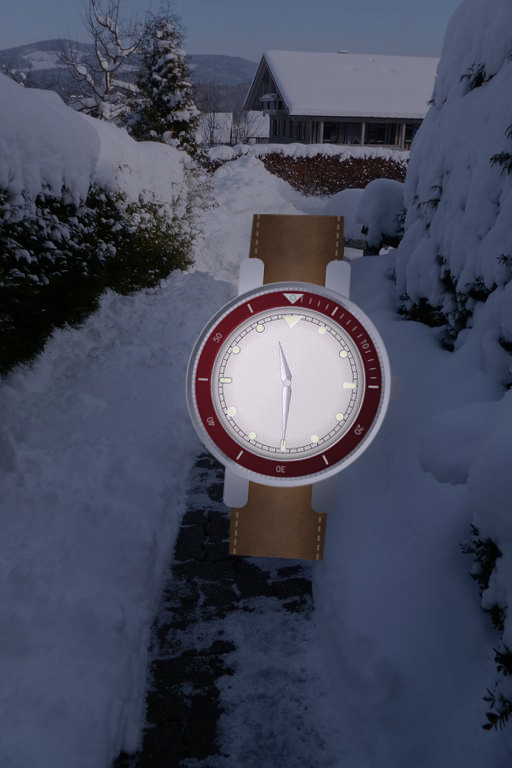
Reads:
11,30
